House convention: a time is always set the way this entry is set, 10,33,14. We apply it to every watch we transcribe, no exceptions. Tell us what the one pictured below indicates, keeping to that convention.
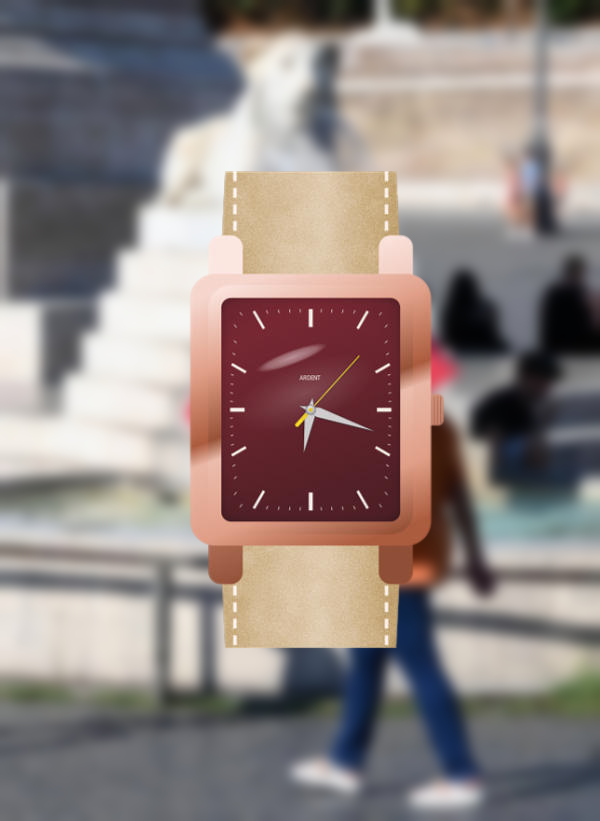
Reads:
6,18,07
